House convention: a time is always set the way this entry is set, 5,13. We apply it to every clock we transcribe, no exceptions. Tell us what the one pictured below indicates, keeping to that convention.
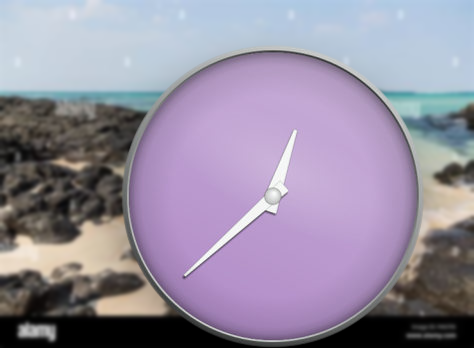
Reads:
12,38
